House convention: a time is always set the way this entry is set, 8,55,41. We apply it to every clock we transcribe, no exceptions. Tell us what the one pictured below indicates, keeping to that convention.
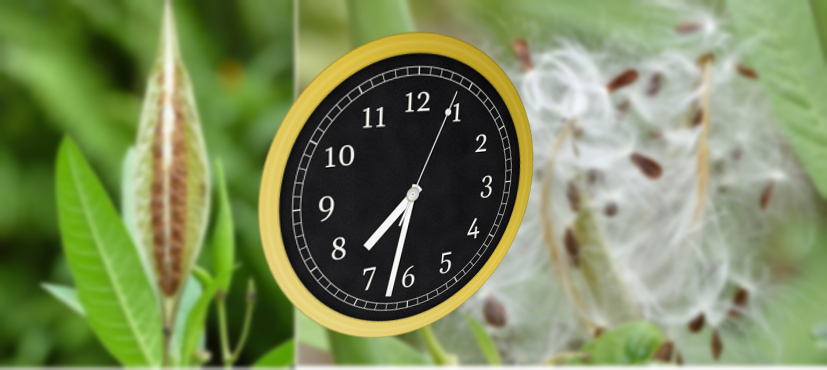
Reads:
7,32,04
